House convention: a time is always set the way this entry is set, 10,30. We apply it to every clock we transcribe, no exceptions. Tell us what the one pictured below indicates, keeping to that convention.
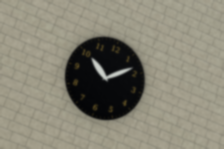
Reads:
10,08
